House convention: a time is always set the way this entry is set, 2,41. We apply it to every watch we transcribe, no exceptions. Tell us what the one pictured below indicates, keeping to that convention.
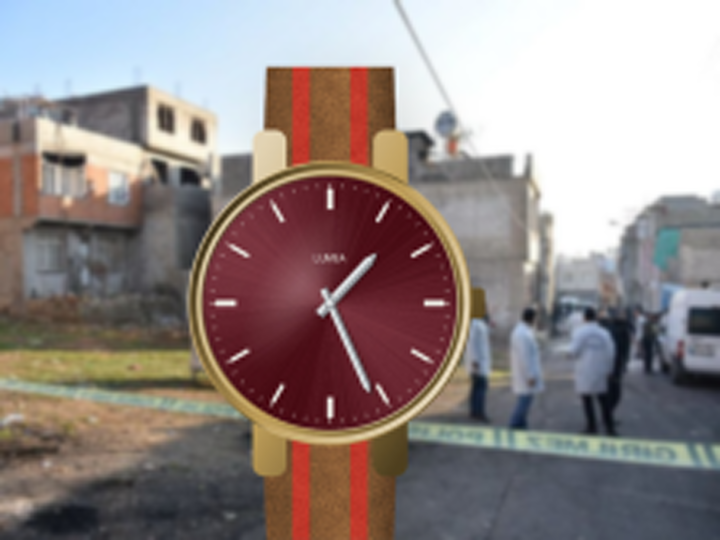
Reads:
1,26
